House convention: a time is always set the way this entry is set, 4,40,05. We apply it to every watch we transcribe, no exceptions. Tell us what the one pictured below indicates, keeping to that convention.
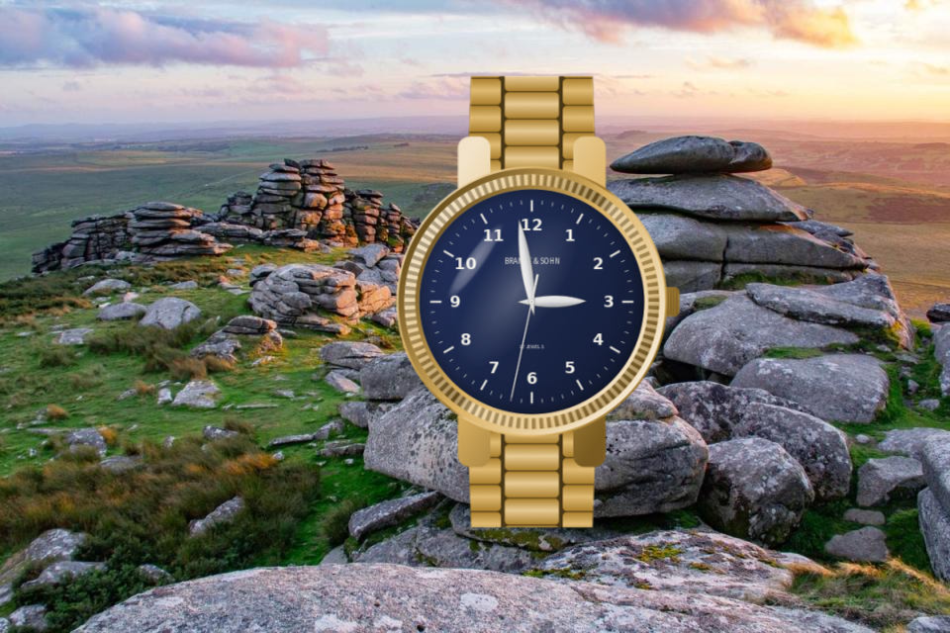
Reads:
2,58,32
